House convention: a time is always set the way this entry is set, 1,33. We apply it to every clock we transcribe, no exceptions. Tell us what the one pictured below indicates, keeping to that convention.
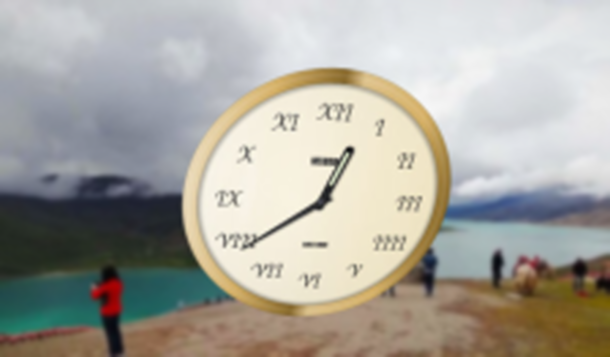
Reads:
12,39
